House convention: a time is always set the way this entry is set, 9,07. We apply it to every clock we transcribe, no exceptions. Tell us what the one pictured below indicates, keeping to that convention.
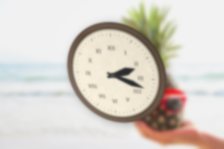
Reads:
2,18
